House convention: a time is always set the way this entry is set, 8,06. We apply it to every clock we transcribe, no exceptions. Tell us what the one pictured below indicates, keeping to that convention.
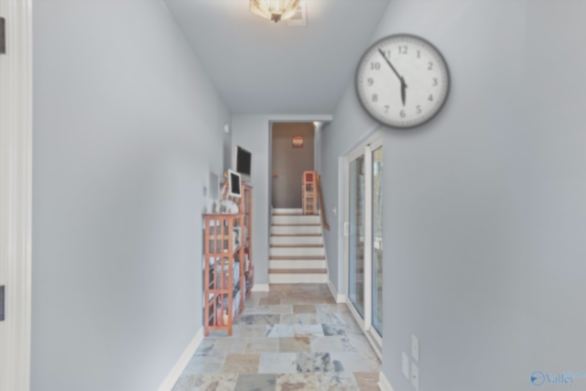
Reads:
5,54
